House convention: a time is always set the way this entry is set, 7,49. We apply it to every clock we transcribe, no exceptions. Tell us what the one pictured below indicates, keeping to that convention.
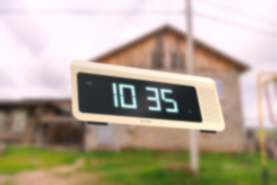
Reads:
10,35
